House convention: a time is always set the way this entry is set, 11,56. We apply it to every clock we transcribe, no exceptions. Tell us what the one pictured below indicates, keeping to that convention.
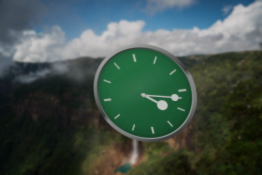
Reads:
4,17
